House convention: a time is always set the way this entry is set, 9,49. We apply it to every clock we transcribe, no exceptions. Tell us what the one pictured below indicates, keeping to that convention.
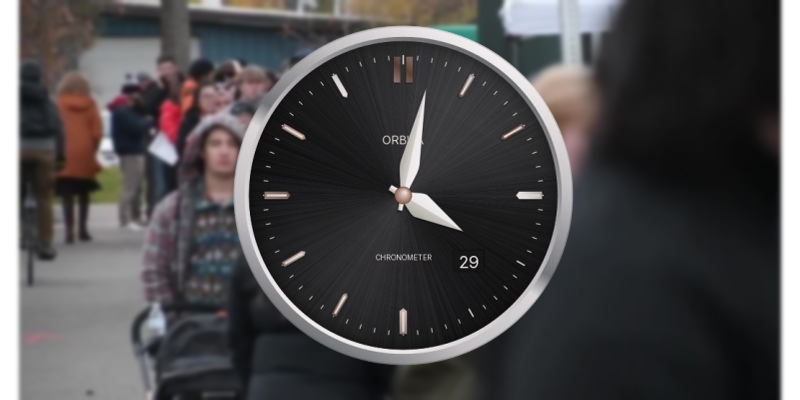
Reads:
4,02
